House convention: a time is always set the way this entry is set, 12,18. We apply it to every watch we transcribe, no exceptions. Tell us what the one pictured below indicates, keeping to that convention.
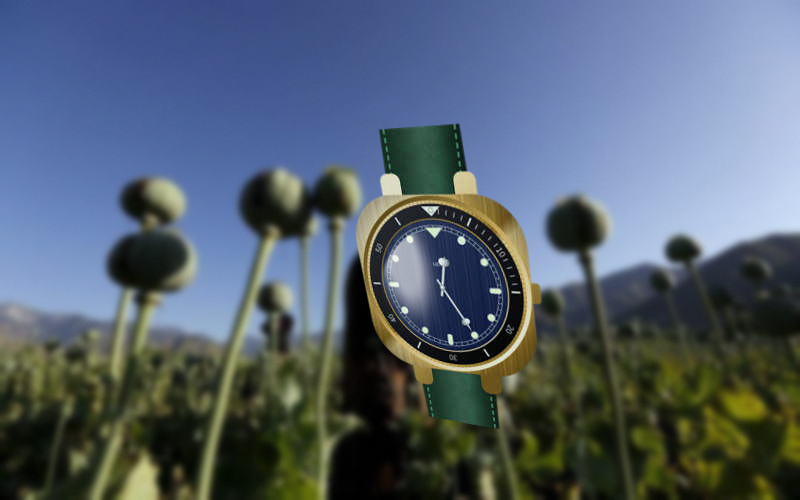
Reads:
12,25
